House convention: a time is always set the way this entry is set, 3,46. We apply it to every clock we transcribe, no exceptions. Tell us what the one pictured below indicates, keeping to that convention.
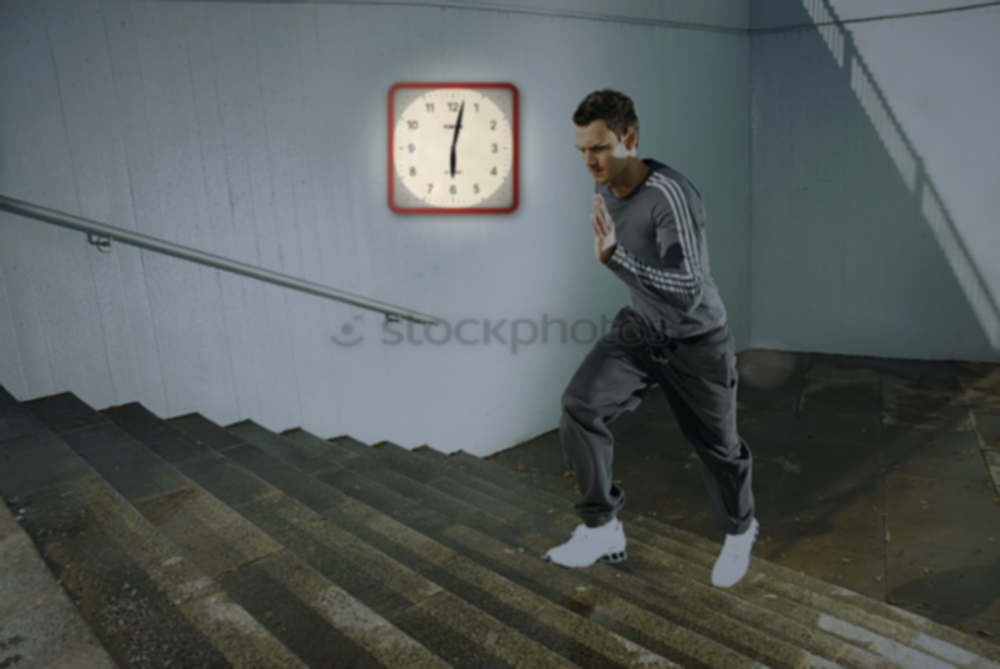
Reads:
6,02
